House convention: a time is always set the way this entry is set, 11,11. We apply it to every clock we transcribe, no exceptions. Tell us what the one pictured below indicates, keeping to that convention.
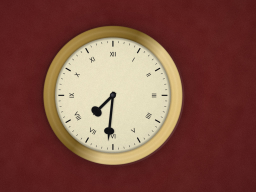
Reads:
7,31
